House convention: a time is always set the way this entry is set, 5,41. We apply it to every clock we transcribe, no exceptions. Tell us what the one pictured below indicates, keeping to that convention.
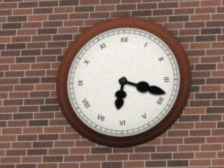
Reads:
6,18
